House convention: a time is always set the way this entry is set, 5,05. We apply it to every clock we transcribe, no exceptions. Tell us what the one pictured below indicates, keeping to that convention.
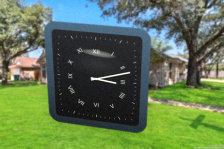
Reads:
3,12
